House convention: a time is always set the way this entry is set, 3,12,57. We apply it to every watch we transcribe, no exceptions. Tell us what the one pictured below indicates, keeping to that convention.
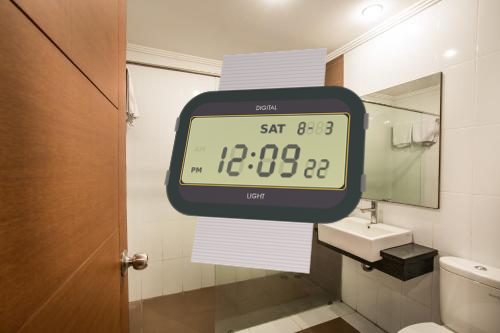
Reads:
12,09,22
